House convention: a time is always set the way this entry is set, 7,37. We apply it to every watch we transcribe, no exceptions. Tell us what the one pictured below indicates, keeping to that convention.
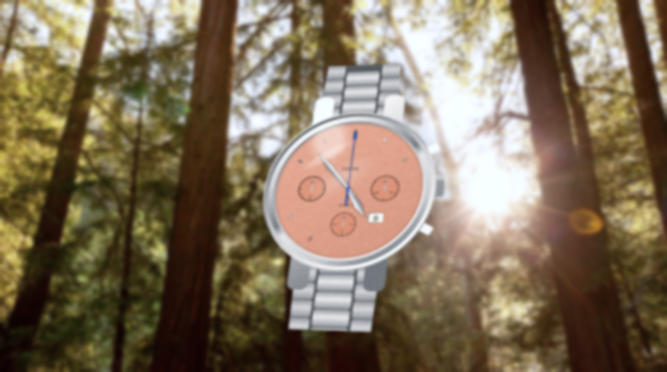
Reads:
4,53
